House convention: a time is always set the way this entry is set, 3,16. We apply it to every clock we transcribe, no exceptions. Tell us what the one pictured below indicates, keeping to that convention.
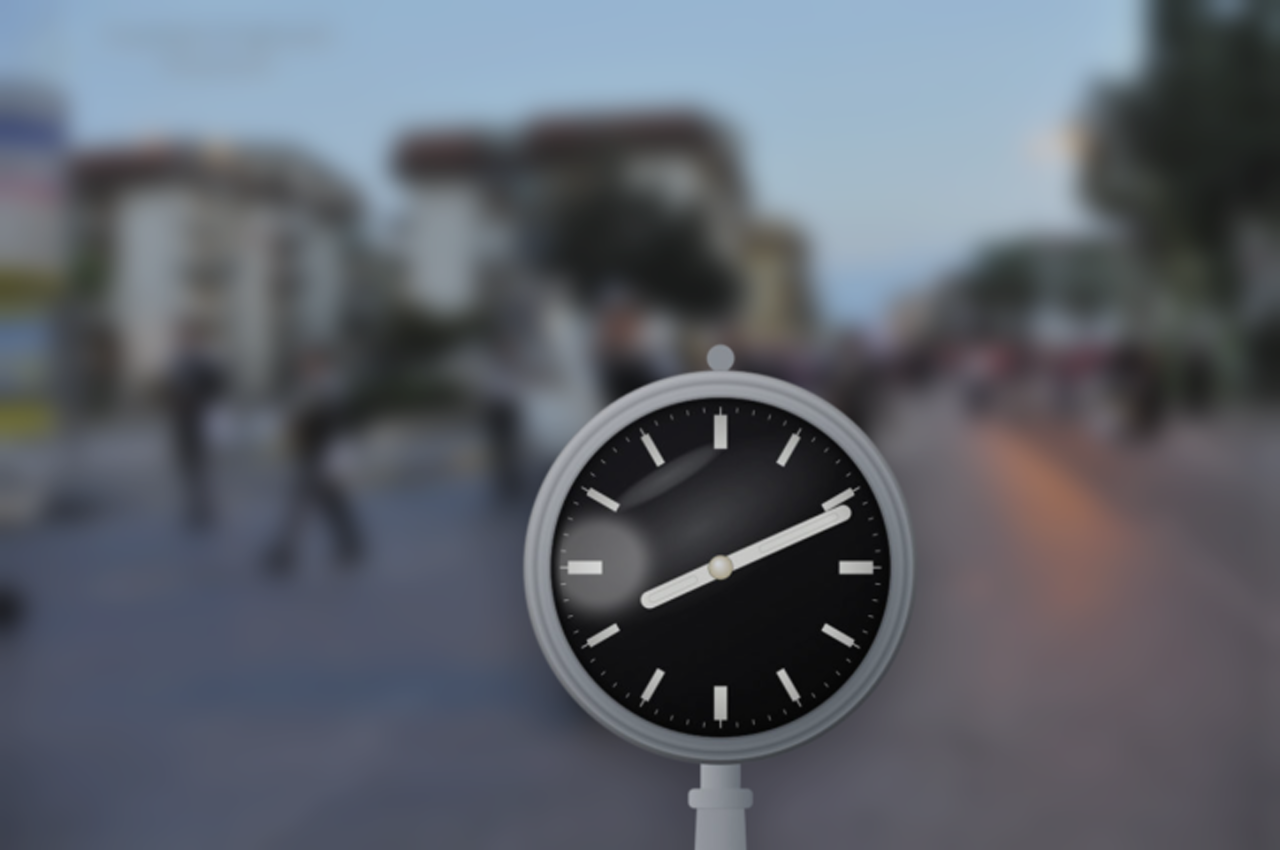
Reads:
8,11
